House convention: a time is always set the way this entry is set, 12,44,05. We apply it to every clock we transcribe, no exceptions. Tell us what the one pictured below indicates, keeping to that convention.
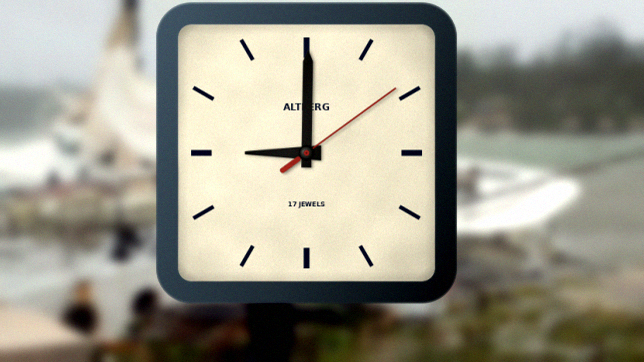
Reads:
9,00,09
